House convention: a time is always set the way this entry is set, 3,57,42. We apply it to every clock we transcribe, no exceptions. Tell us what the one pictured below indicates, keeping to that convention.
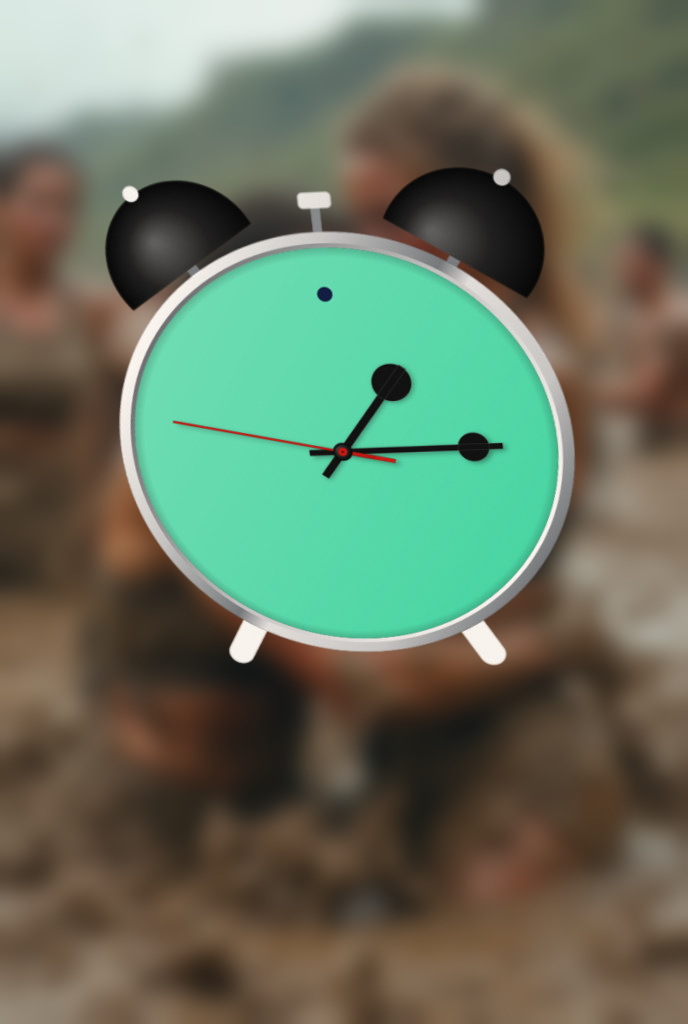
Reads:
1,14,47
